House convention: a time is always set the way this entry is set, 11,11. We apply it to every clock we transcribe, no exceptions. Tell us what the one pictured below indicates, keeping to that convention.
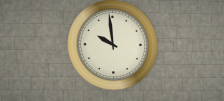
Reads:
9,59
